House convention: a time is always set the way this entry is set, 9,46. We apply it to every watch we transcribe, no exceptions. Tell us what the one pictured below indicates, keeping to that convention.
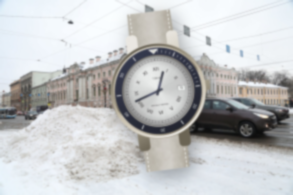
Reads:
12,42
